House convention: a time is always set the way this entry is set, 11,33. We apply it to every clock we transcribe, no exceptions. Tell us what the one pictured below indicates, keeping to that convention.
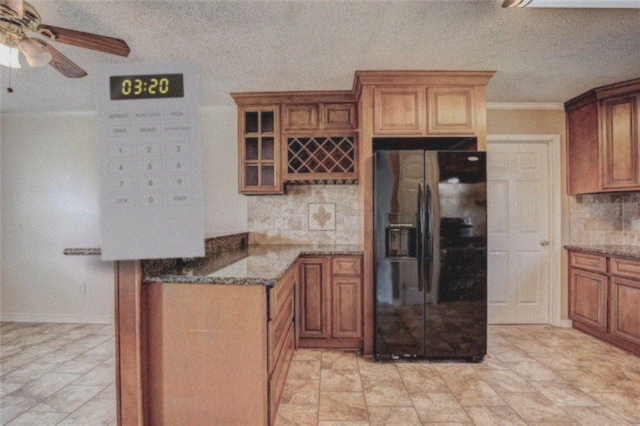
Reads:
3,20
